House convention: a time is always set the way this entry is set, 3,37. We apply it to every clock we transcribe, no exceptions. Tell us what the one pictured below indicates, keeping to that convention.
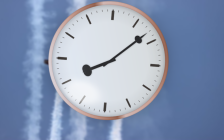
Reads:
8,08
